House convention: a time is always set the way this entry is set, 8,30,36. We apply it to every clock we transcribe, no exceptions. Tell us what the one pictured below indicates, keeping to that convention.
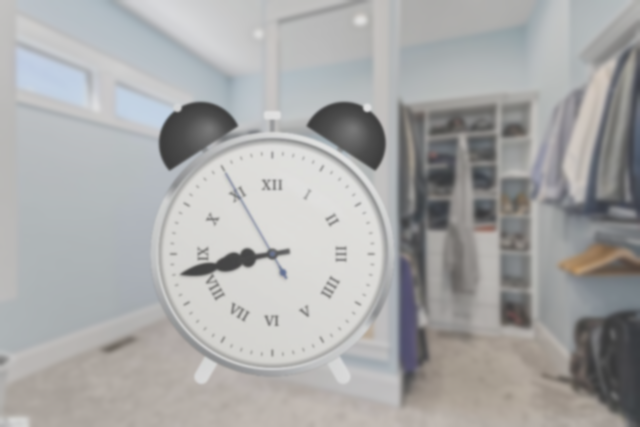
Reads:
8,42,55
